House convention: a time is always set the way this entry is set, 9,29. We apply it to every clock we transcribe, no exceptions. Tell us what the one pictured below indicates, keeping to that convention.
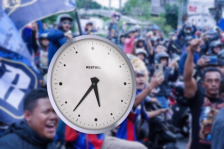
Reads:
5,37
